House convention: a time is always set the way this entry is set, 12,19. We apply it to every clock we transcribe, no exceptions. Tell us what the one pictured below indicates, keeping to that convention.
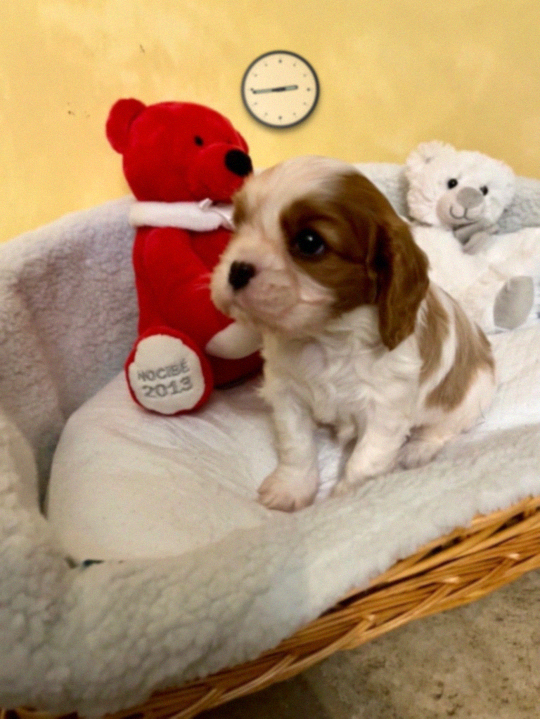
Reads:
2,44
